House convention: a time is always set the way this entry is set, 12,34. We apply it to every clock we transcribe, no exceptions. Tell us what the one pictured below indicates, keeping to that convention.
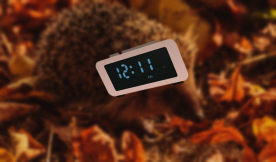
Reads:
12,11
